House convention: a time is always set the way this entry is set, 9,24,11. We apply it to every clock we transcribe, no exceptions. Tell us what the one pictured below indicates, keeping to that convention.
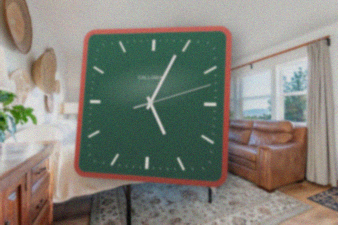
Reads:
5,04,12
